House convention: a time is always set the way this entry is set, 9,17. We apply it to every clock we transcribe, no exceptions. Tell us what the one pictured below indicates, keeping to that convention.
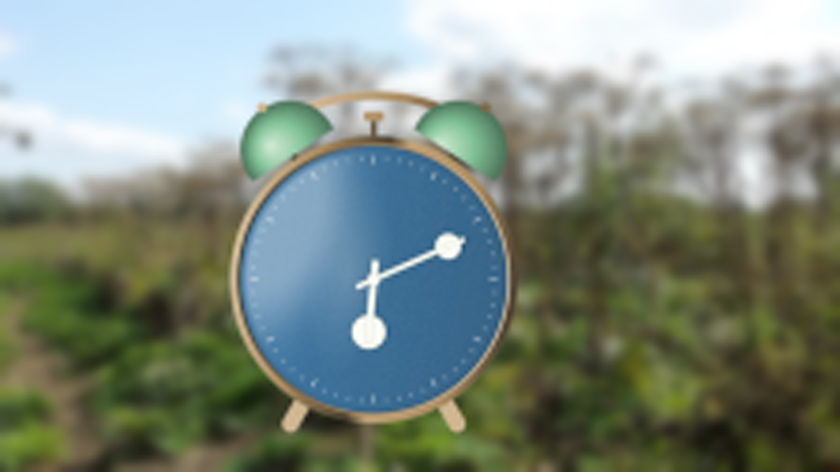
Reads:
6,11
